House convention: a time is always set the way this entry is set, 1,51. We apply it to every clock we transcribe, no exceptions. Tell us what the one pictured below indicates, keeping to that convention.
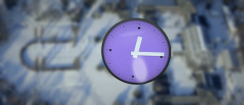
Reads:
12,14
